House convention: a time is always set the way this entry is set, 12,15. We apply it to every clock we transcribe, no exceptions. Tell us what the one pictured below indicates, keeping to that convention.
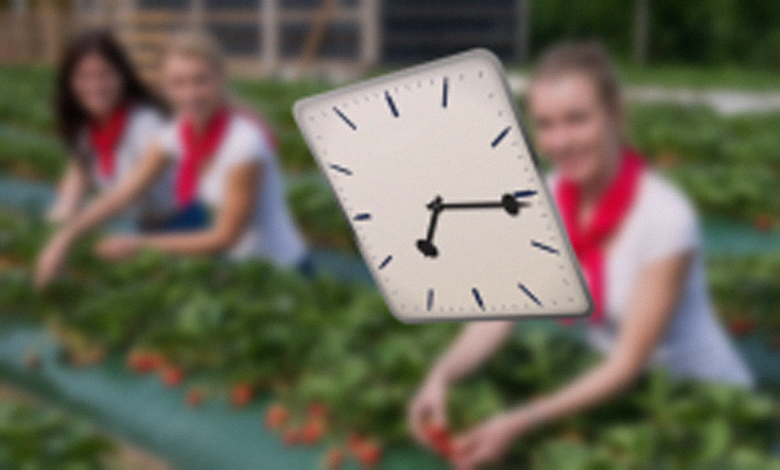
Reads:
7,16
